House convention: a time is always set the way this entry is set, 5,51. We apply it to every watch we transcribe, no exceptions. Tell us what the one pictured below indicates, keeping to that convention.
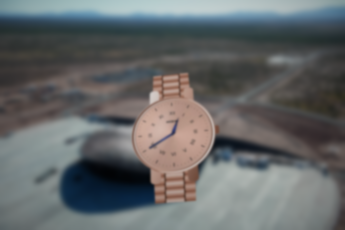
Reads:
12,40
